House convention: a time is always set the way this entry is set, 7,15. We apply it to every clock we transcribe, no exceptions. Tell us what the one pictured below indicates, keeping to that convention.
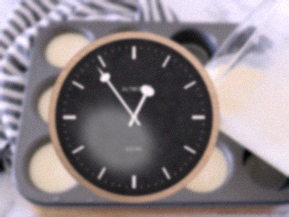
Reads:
12,54
